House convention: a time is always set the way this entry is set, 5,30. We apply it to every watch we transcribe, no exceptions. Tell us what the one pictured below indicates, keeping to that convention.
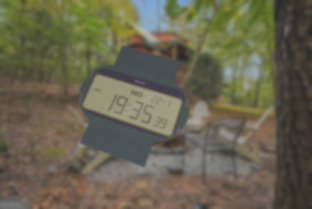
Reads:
19,35
